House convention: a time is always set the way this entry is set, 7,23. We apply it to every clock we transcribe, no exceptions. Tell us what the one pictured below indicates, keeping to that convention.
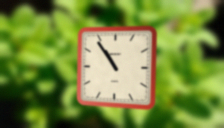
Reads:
10,54
